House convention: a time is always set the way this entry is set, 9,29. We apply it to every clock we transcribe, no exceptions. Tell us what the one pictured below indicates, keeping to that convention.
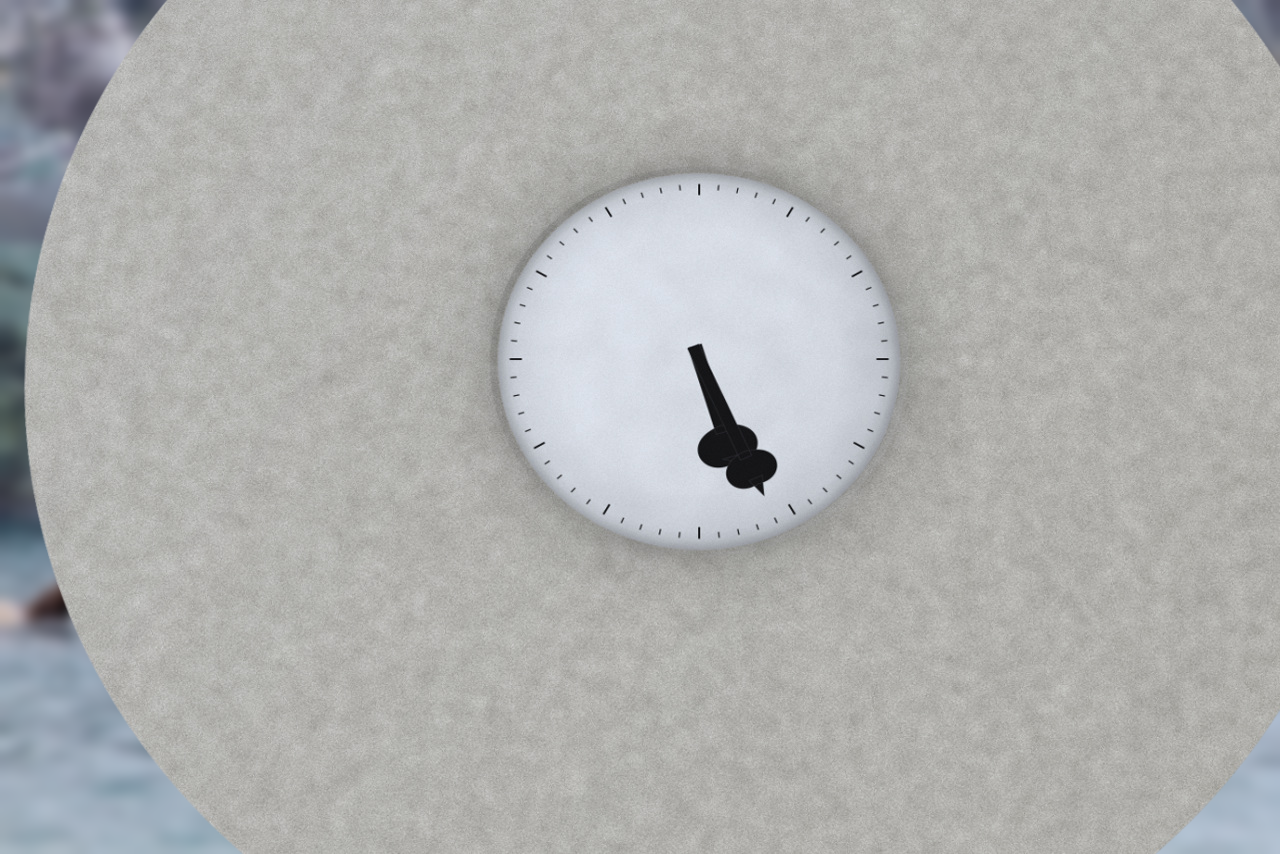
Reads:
5,26
